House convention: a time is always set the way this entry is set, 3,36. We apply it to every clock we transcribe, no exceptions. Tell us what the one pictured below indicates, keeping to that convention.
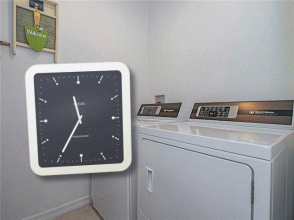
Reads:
11,35
